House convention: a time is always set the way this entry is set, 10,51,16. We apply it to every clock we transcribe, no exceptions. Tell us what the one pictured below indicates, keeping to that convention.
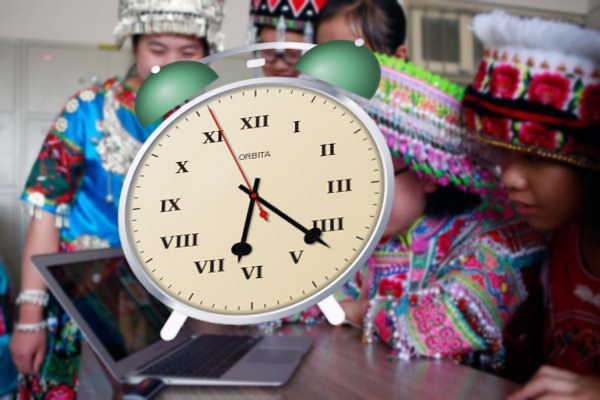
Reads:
6,21,56
